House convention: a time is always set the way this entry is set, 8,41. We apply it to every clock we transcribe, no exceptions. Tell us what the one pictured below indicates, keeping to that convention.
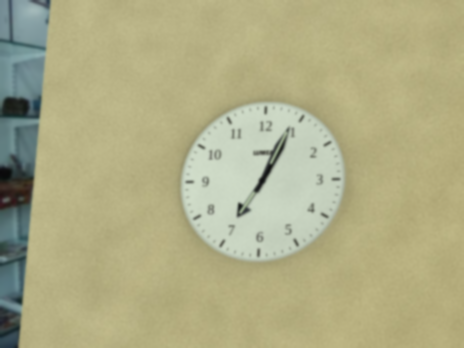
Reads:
7,04
